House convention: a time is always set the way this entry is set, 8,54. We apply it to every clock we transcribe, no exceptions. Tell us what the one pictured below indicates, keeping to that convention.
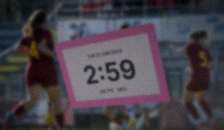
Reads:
2,59
